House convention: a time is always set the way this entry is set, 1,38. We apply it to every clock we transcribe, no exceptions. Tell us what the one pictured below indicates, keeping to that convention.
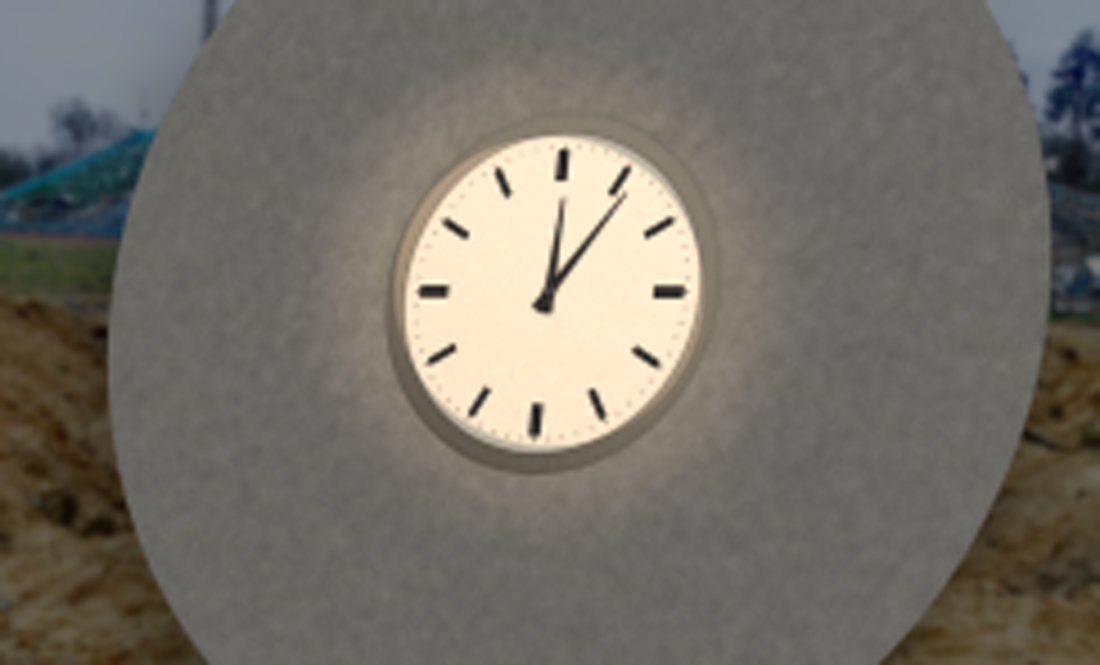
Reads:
12,06
